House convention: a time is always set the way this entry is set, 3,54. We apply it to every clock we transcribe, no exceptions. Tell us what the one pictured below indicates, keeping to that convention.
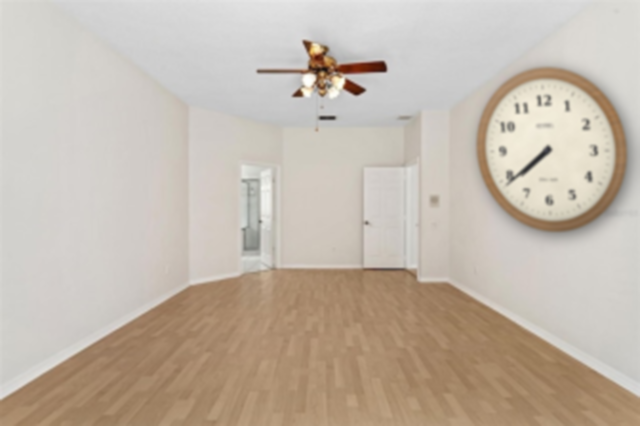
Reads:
7,39
